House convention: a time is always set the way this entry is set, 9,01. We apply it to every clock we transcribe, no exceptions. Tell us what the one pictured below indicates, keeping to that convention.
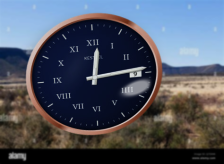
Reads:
12,14
